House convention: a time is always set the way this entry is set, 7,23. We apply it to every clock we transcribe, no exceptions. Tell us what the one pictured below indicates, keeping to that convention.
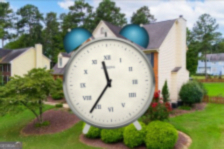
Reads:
11,36
